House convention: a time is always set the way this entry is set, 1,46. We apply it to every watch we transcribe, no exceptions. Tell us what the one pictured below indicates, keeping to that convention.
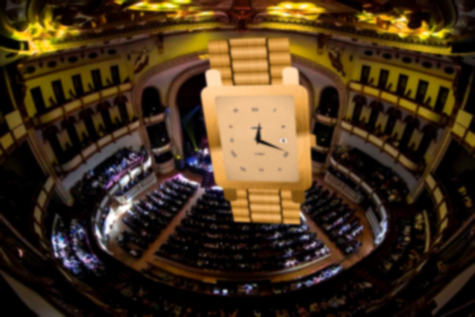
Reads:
12,19
